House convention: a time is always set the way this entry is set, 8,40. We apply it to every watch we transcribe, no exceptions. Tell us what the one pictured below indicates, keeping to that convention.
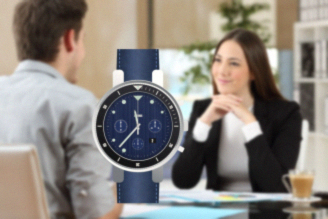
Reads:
11,37
